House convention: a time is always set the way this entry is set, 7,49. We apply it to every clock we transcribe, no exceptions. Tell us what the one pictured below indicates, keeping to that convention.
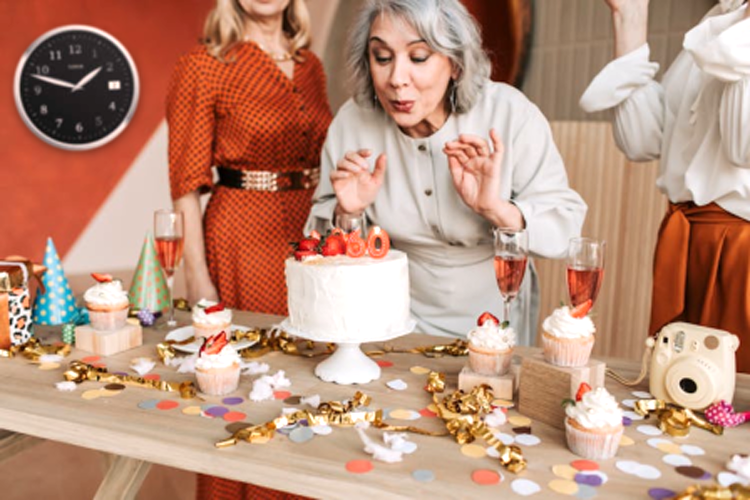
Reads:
1,48
